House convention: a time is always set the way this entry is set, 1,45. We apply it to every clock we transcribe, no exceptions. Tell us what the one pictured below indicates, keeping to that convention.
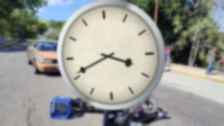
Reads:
3,41
